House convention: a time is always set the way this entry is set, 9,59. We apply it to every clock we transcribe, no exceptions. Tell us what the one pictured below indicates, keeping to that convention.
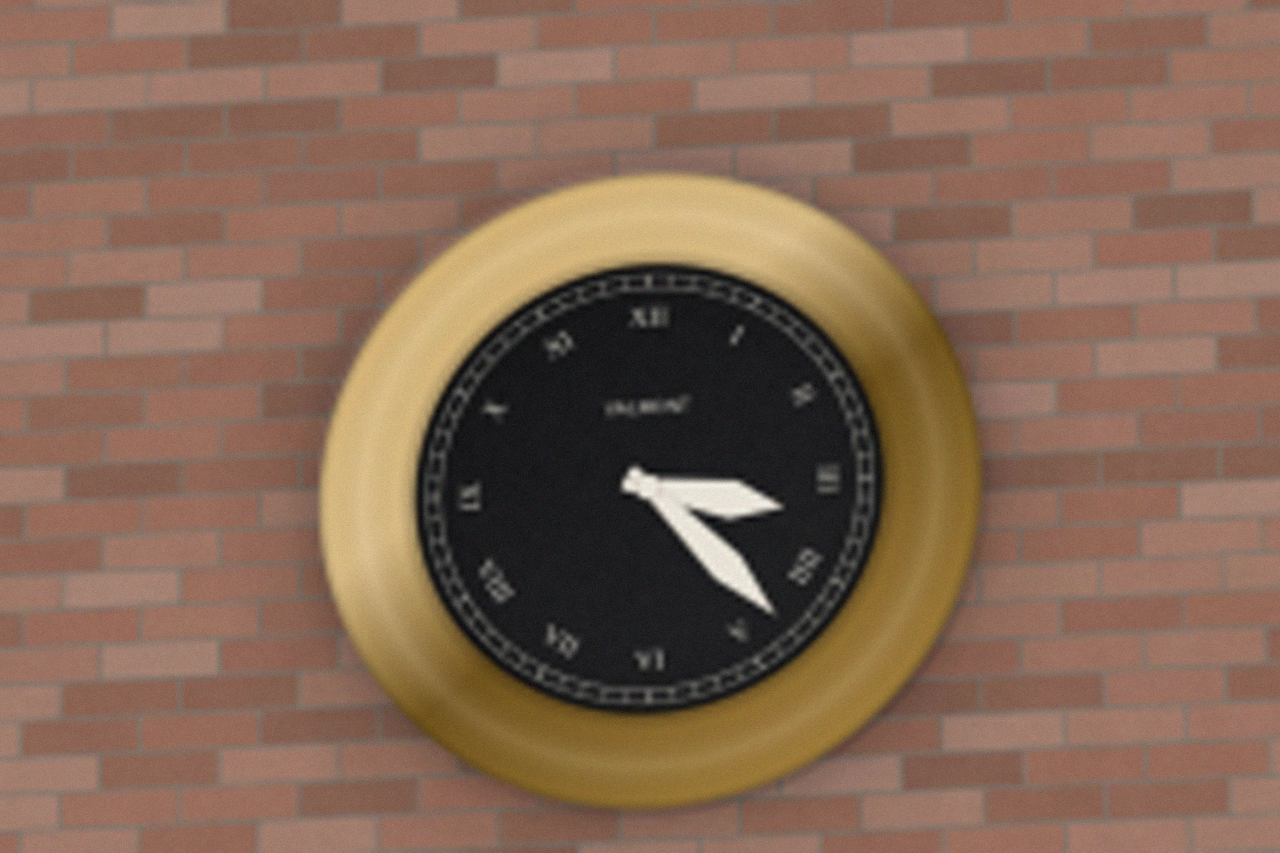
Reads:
3,23
